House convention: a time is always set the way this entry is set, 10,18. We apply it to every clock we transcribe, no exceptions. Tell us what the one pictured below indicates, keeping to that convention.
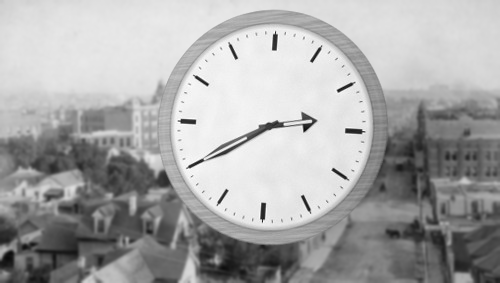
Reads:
2,40
